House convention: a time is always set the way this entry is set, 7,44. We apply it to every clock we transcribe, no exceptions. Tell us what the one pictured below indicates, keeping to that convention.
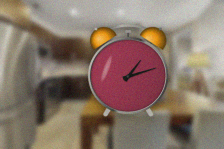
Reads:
1,12
